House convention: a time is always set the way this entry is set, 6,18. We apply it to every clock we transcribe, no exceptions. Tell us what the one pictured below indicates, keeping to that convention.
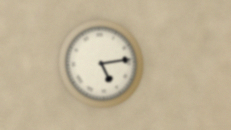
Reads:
5,14
